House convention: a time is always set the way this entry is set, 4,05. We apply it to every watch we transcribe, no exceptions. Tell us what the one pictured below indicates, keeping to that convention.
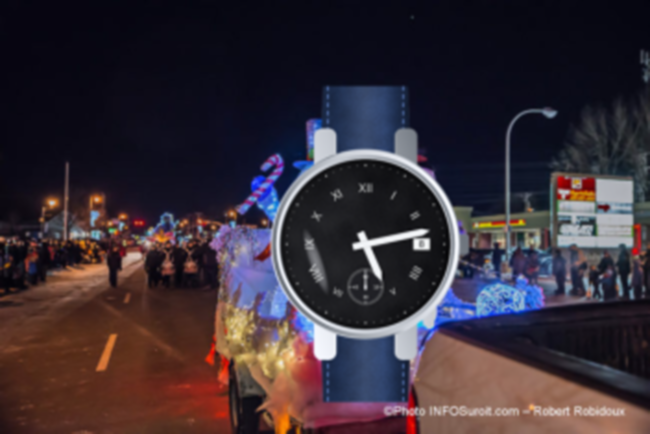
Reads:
5,13
